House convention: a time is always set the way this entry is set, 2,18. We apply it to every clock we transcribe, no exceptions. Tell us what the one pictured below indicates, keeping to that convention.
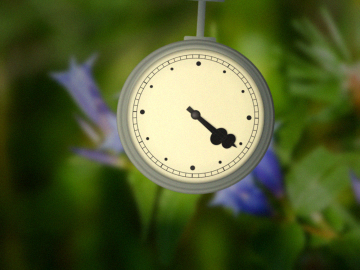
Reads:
4,21
